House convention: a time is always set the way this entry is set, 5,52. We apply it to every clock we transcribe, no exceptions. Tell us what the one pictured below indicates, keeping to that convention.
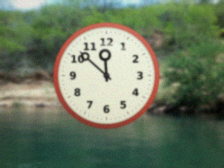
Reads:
11,52
